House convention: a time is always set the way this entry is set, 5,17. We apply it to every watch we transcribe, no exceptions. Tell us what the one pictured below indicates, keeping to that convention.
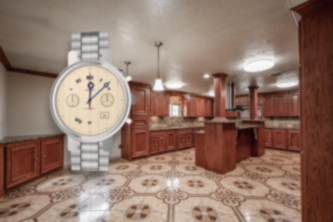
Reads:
12,08
